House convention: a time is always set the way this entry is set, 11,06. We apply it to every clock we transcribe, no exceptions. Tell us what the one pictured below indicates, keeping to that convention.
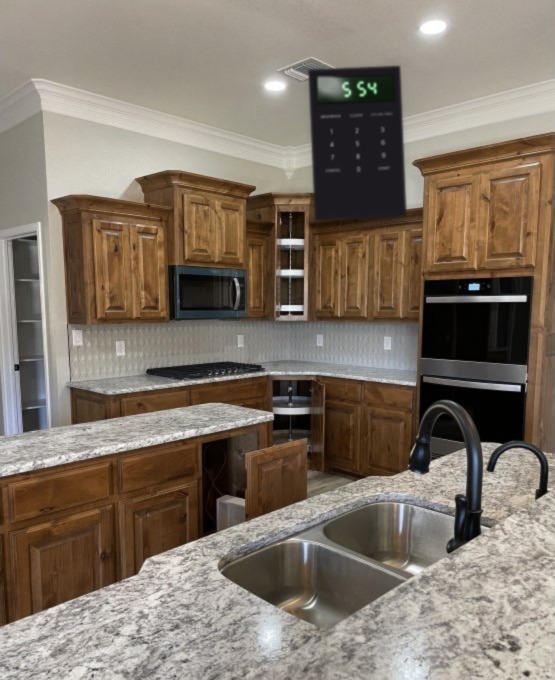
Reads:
5,54
